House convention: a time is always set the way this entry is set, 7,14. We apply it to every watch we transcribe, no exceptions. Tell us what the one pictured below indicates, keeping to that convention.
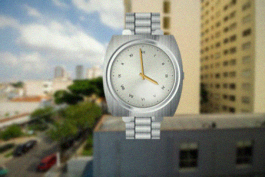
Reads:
3,59
